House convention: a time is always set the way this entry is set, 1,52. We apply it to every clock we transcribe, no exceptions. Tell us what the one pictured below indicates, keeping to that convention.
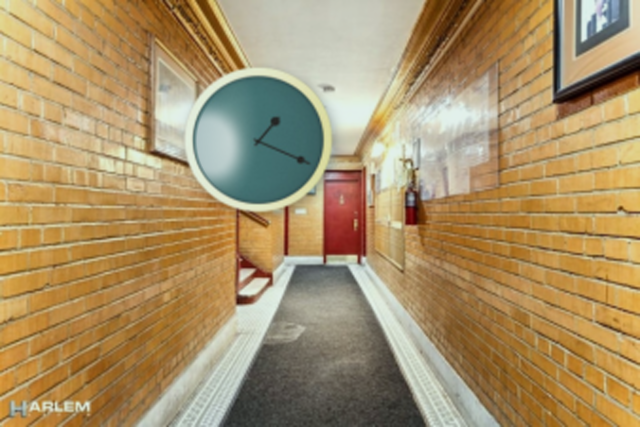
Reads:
1,19
